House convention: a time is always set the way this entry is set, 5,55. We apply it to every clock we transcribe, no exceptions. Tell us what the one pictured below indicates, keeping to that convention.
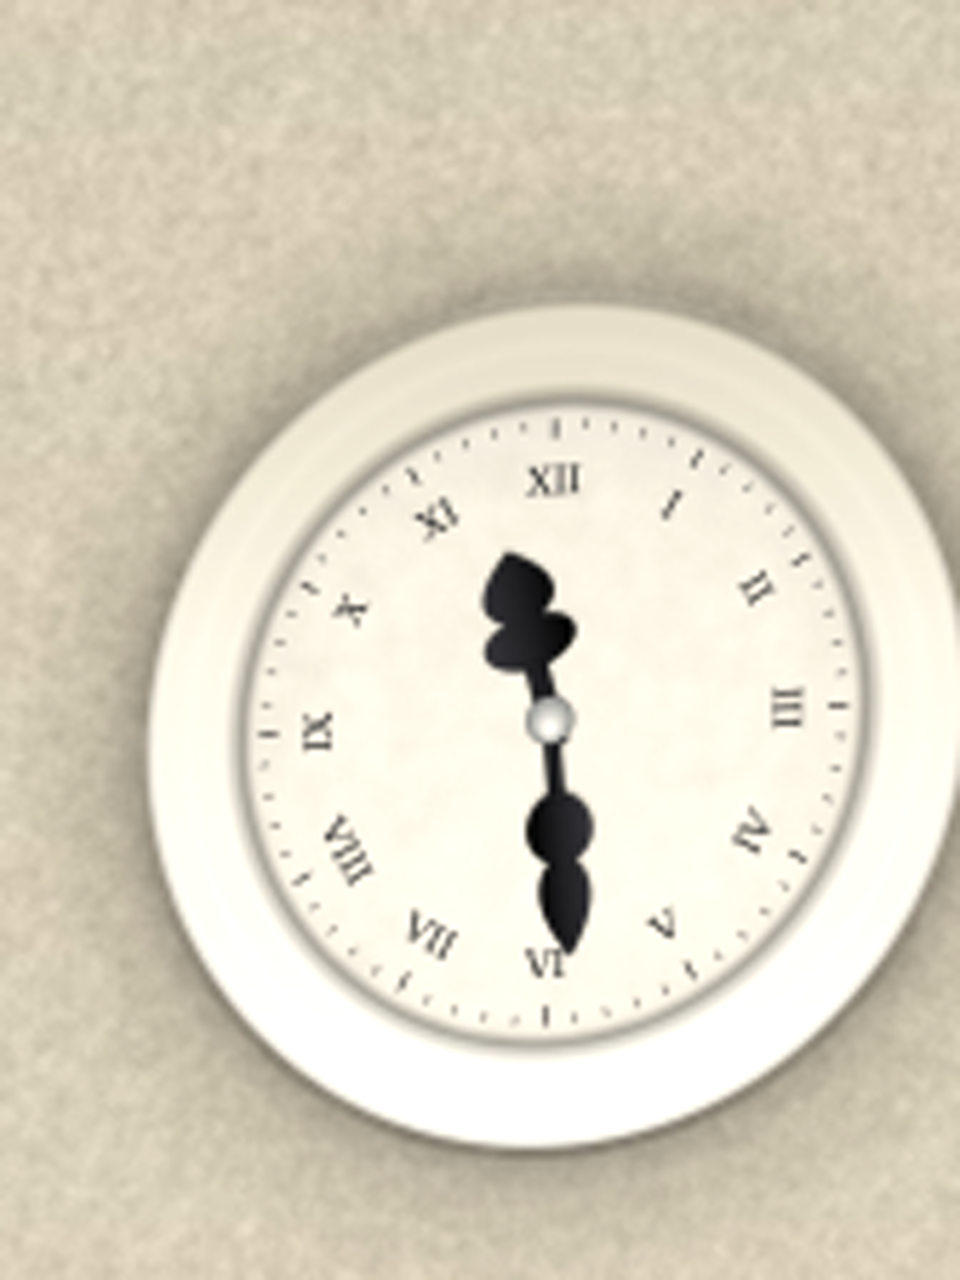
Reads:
11,29
